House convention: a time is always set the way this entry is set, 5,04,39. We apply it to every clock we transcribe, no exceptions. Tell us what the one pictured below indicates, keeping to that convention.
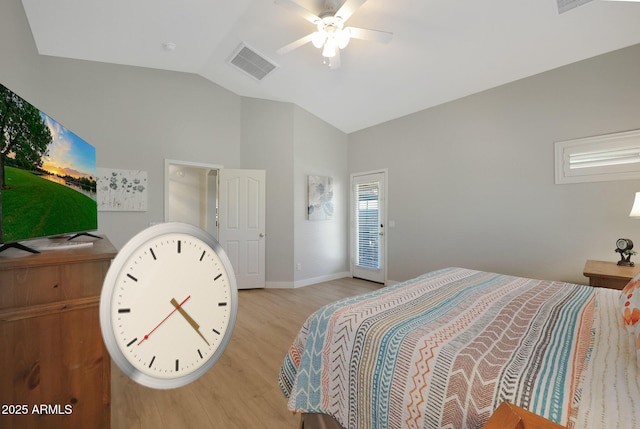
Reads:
4,22,39
